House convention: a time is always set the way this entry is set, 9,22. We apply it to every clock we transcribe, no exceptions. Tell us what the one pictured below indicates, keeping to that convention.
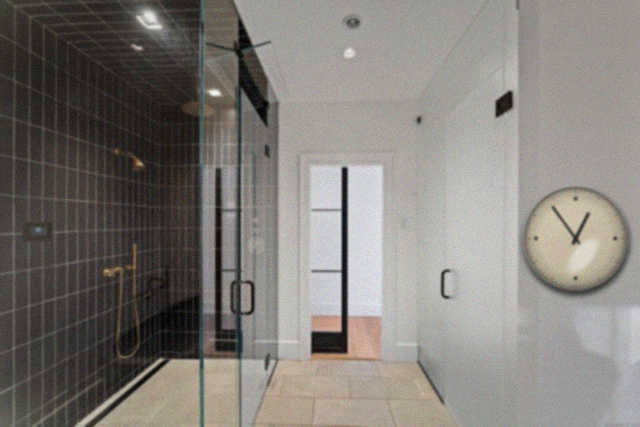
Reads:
12,54
